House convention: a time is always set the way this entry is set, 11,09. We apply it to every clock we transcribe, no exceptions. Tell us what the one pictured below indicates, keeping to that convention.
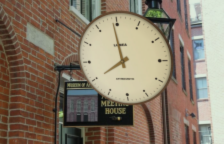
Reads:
7,59
